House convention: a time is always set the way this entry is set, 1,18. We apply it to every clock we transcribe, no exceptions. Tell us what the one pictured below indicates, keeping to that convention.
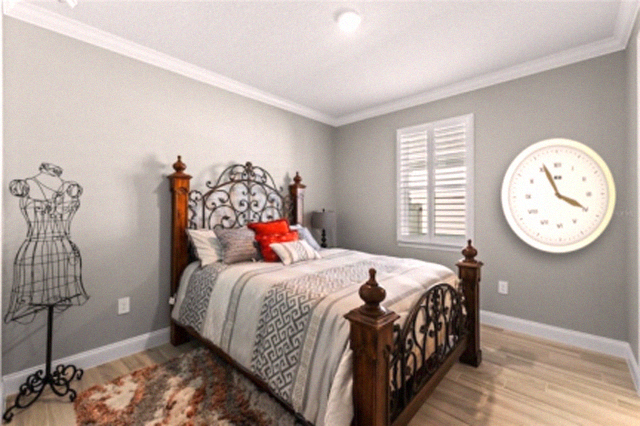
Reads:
3,56
